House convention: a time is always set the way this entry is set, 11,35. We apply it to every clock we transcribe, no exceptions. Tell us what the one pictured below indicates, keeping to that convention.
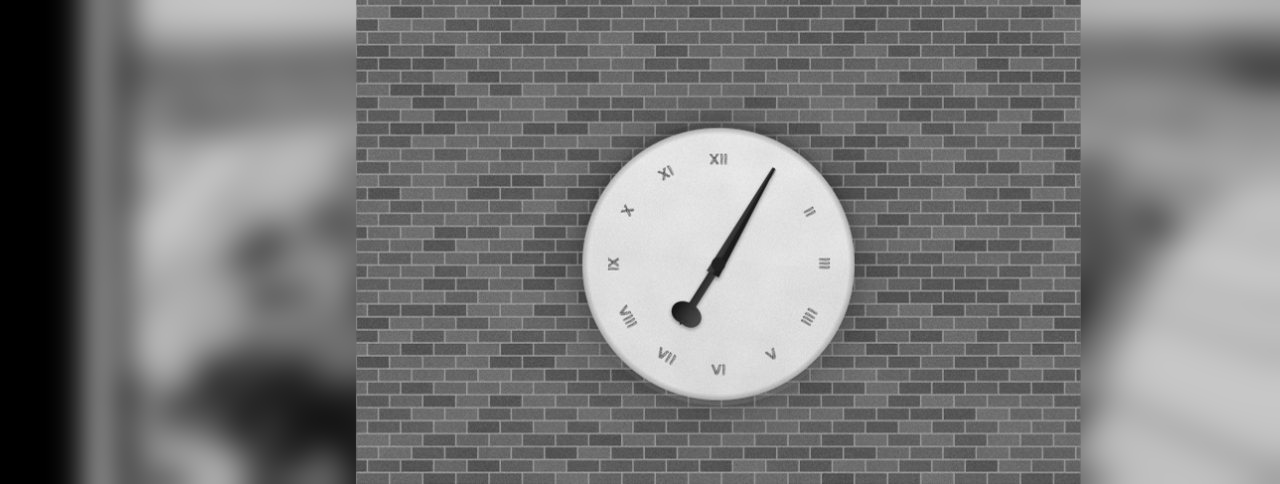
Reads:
7,05
